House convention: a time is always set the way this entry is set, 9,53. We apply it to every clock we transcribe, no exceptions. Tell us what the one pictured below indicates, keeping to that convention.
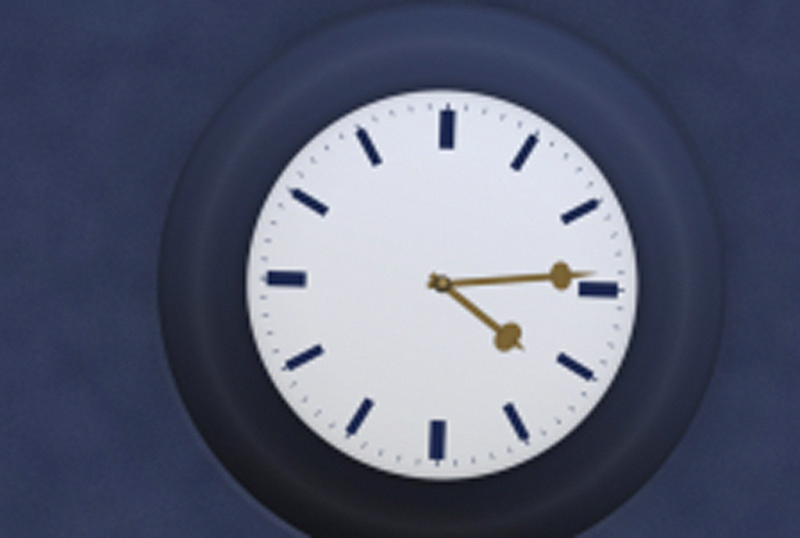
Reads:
4,14
